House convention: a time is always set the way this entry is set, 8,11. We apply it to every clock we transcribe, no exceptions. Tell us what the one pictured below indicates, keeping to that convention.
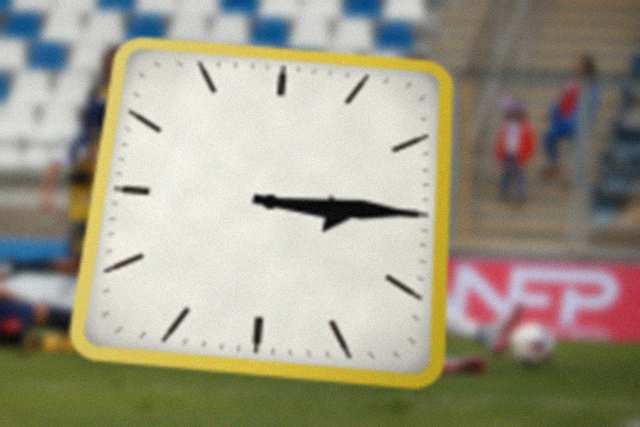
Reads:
3,15
